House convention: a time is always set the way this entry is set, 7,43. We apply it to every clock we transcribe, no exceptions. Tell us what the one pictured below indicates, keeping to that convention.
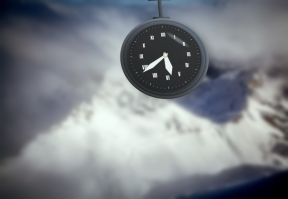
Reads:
5,39
